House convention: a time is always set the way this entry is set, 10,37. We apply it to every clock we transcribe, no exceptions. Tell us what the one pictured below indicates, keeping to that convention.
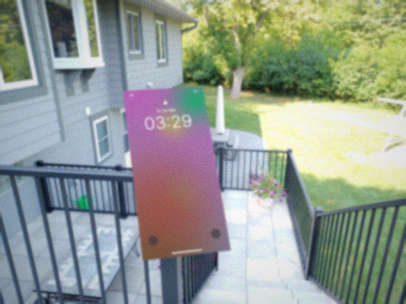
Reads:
3,29
